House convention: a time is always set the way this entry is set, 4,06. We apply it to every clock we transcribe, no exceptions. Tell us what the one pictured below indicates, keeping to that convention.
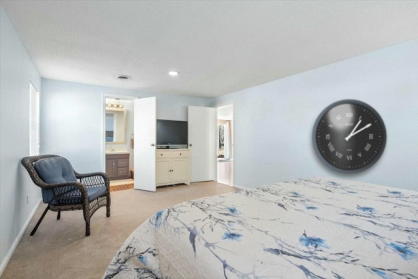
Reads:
1,10
